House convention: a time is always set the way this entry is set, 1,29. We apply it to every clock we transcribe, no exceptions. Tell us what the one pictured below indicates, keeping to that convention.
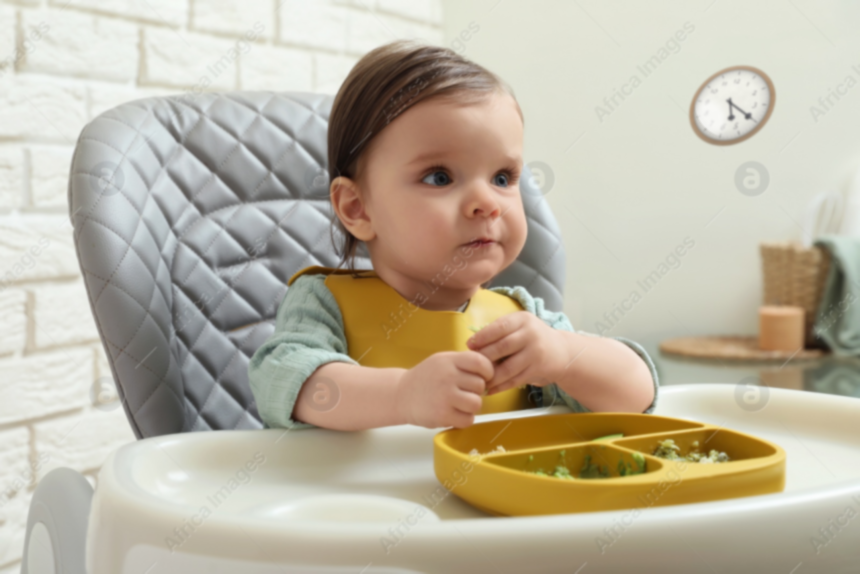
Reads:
5,20
